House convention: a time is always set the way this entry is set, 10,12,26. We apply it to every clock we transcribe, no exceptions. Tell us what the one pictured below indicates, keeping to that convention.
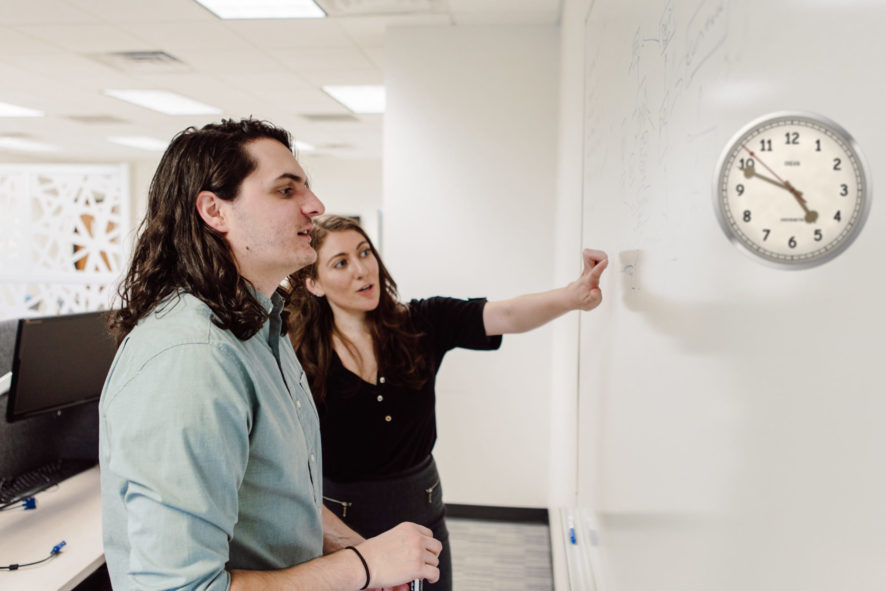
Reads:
4,48,52
